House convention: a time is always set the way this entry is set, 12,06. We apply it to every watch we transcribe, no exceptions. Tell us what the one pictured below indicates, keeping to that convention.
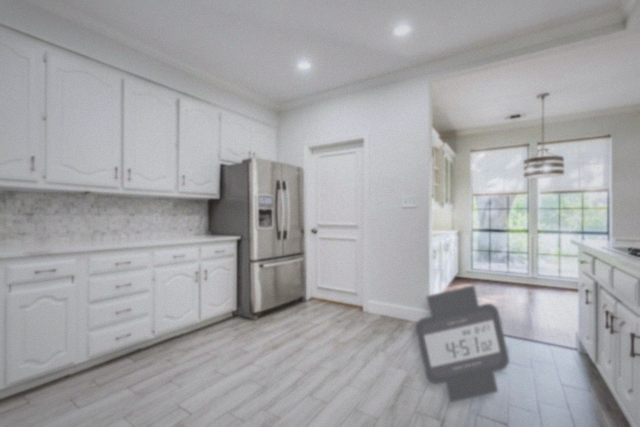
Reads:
4,51
